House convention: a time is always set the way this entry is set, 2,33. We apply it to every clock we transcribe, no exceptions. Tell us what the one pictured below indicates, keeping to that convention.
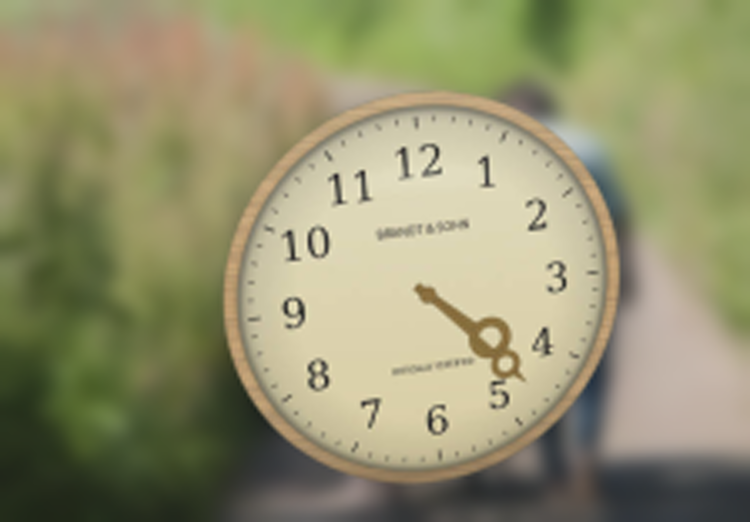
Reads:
4,23
